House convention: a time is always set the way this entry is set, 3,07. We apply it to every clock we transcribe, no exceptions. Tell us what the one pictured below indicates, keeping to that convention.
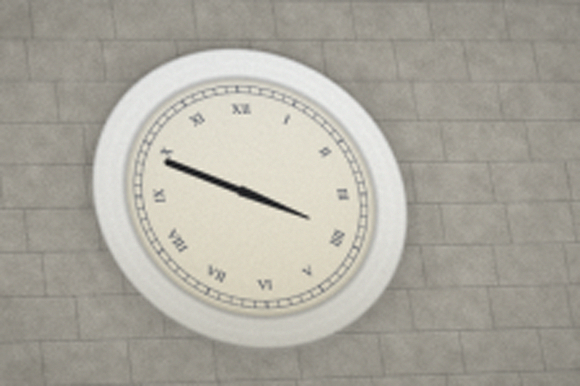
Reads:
3,49
